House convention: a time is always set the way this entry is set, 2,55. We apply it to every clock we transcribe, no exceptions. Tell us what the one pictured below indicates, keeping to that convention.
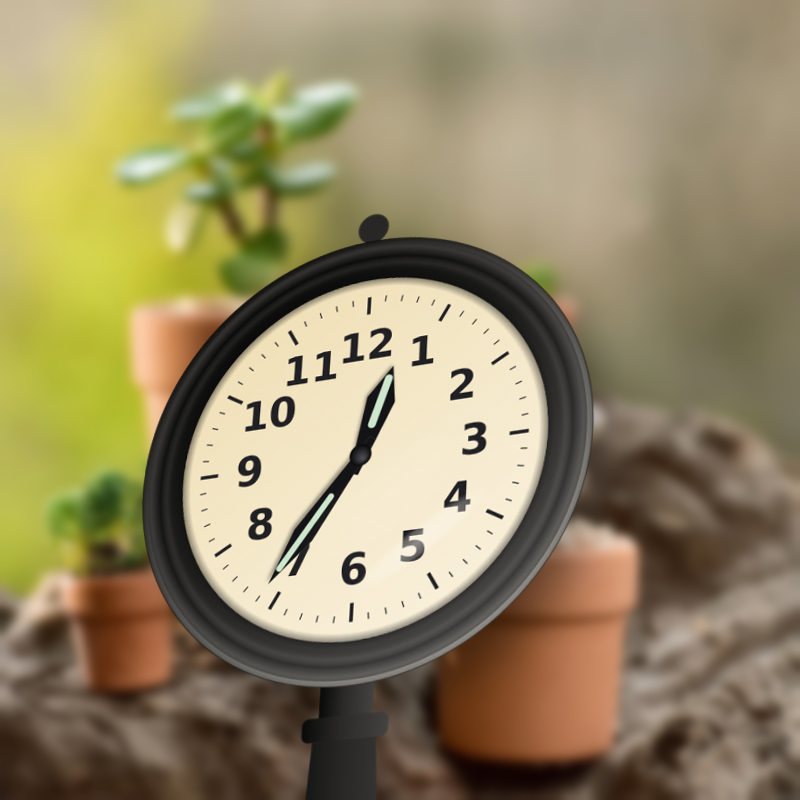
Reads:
12,36
